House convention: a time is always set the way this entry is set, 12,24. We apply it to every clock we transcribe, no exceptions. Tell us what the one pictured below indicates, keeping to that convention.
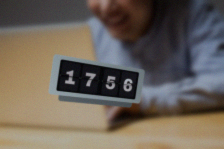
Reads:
17,56
